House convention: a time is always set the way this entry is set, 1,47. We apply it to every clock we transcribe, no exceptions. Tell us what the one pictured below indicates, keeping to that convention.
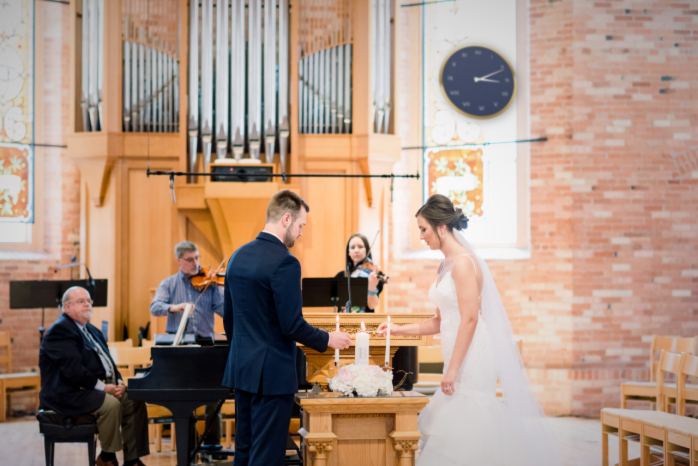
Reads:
3,11
